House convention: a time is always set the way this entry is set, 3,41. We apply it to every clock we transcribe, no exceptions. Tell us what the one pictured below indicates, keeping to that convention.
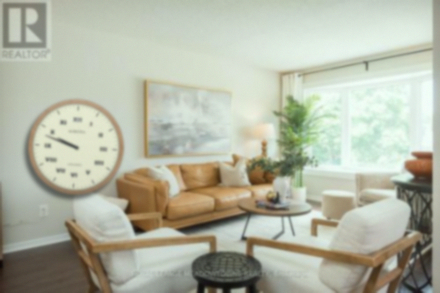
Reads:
9,48
